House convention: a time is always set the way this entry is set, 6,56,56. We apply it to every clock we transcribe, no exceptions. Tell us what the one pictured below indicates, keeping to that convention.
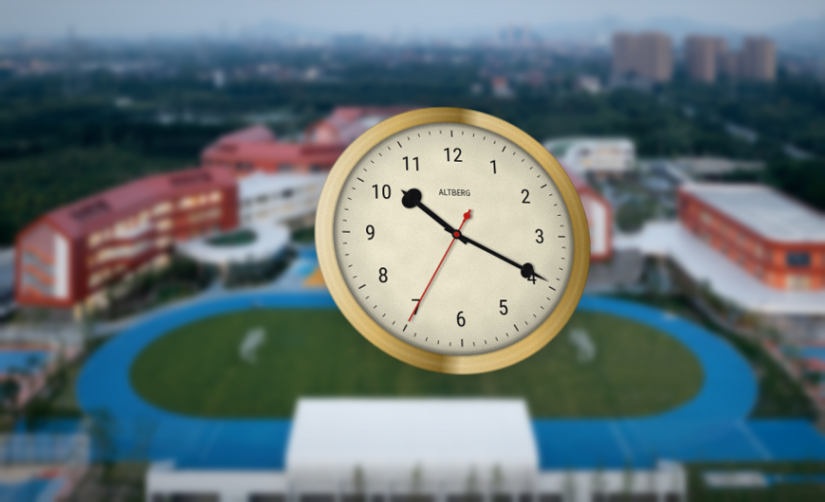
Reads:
10,19,35
